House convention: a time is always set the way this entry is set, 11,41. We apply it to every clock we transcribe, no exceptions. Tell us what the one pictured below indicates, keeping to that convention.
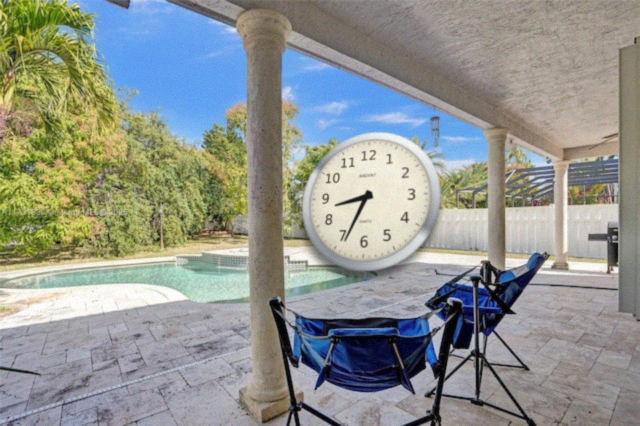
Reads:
8,34
